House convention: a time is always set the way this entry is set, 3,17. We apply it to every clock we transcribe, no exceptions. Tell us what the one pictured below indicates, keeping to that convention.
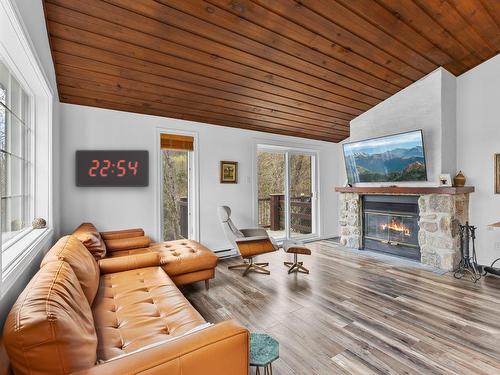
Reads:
22,54
